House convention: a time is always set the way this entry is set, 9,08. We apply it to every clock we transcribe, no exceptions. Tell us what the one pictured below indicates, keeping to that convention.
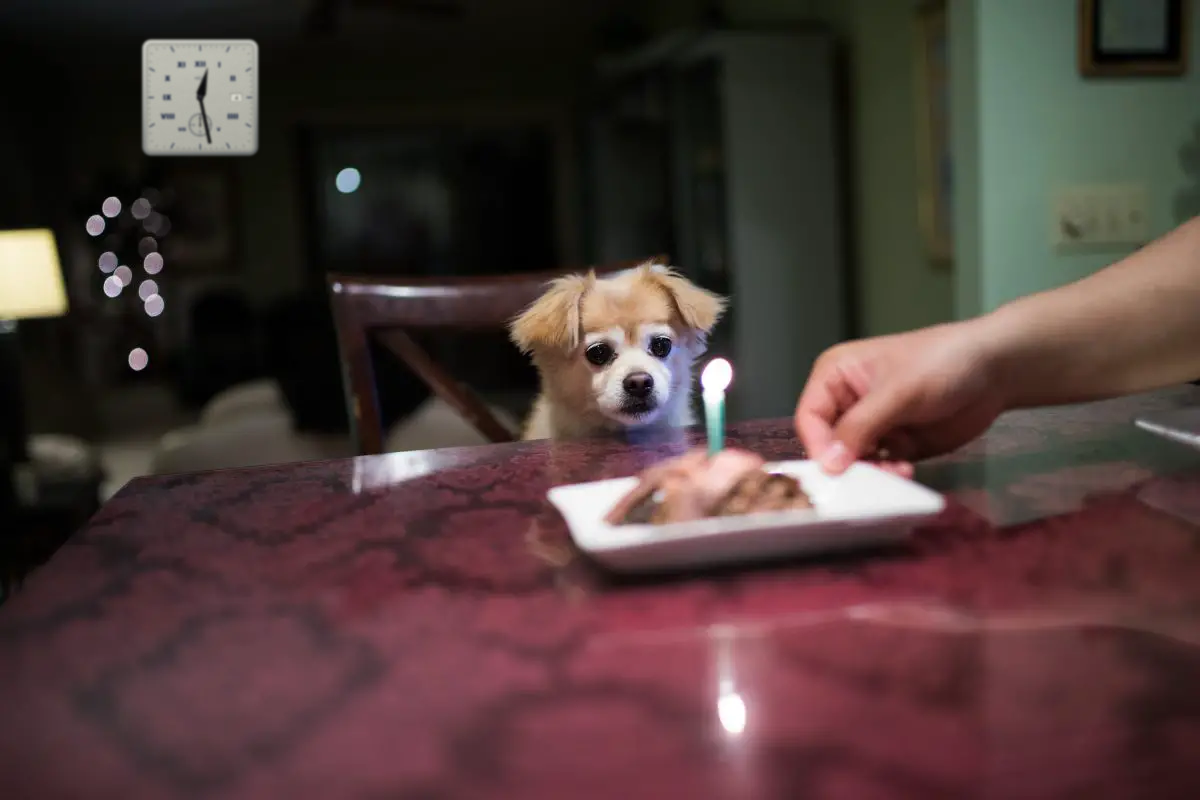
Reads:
12,28
